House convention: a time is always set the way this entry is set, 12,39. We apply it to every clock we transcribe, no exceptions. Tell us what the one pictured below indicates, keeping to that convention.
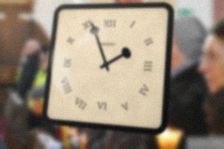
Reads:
1,56
